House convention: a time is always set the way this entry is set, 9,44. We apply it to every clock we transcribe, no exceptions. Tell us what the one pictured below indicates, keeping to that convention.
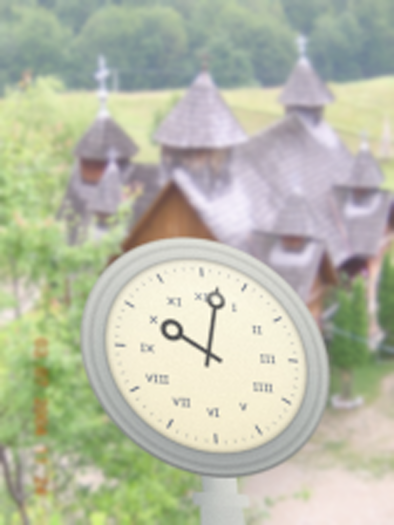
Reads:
10,02
